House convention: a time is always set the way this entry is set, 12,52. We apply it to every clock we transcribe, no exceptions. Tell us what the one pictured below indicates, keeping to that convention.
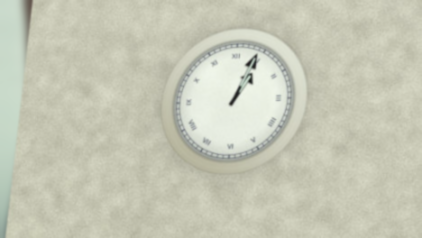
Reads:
1,04
